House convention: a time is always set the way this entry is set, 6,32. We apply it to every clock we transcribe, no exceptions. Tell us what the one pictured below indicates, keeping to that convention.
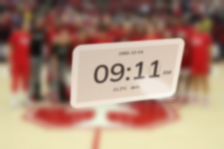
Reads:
9,11
